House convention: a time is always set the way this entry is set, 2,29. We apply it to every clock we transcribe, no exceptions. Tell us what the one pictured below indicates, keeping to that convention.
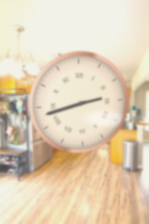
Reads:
2,43
